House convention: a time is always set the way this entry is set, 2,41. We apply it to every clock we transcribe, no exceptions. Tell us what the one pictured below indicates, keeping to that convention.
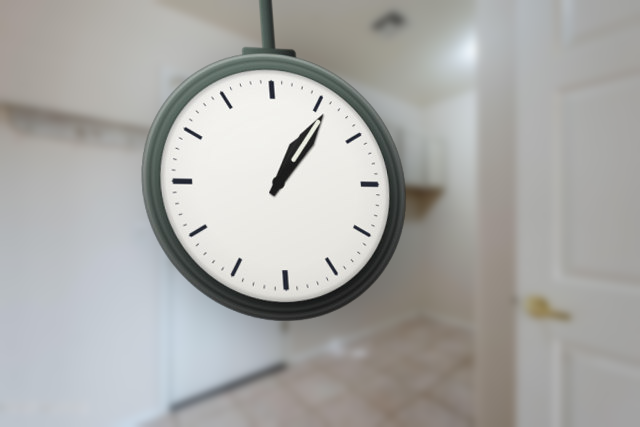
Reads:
1,06
